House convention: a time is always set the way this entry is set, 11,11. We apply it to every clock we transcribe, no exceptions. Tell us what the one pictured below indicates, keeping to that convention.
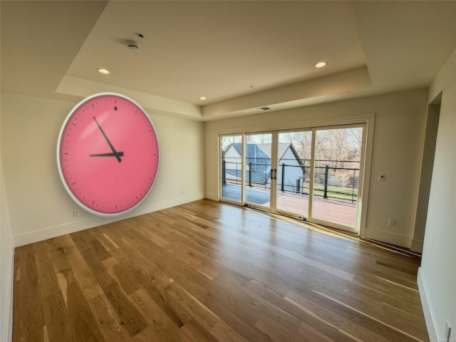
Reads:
8,54
